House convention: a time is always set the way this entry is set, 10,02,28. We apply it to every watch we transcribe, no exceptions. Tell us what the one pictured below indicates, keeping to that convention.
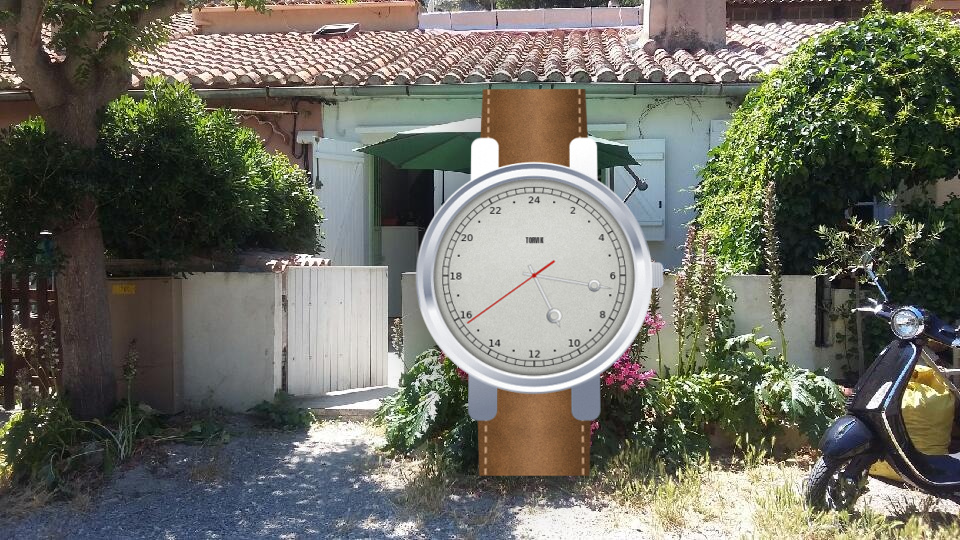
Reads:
10,16,39
